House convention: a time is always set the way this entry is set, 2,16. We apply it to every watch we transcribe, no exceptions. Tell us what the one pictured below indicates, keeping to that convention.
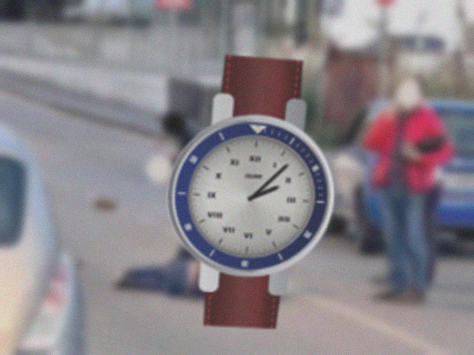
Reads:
2,07
